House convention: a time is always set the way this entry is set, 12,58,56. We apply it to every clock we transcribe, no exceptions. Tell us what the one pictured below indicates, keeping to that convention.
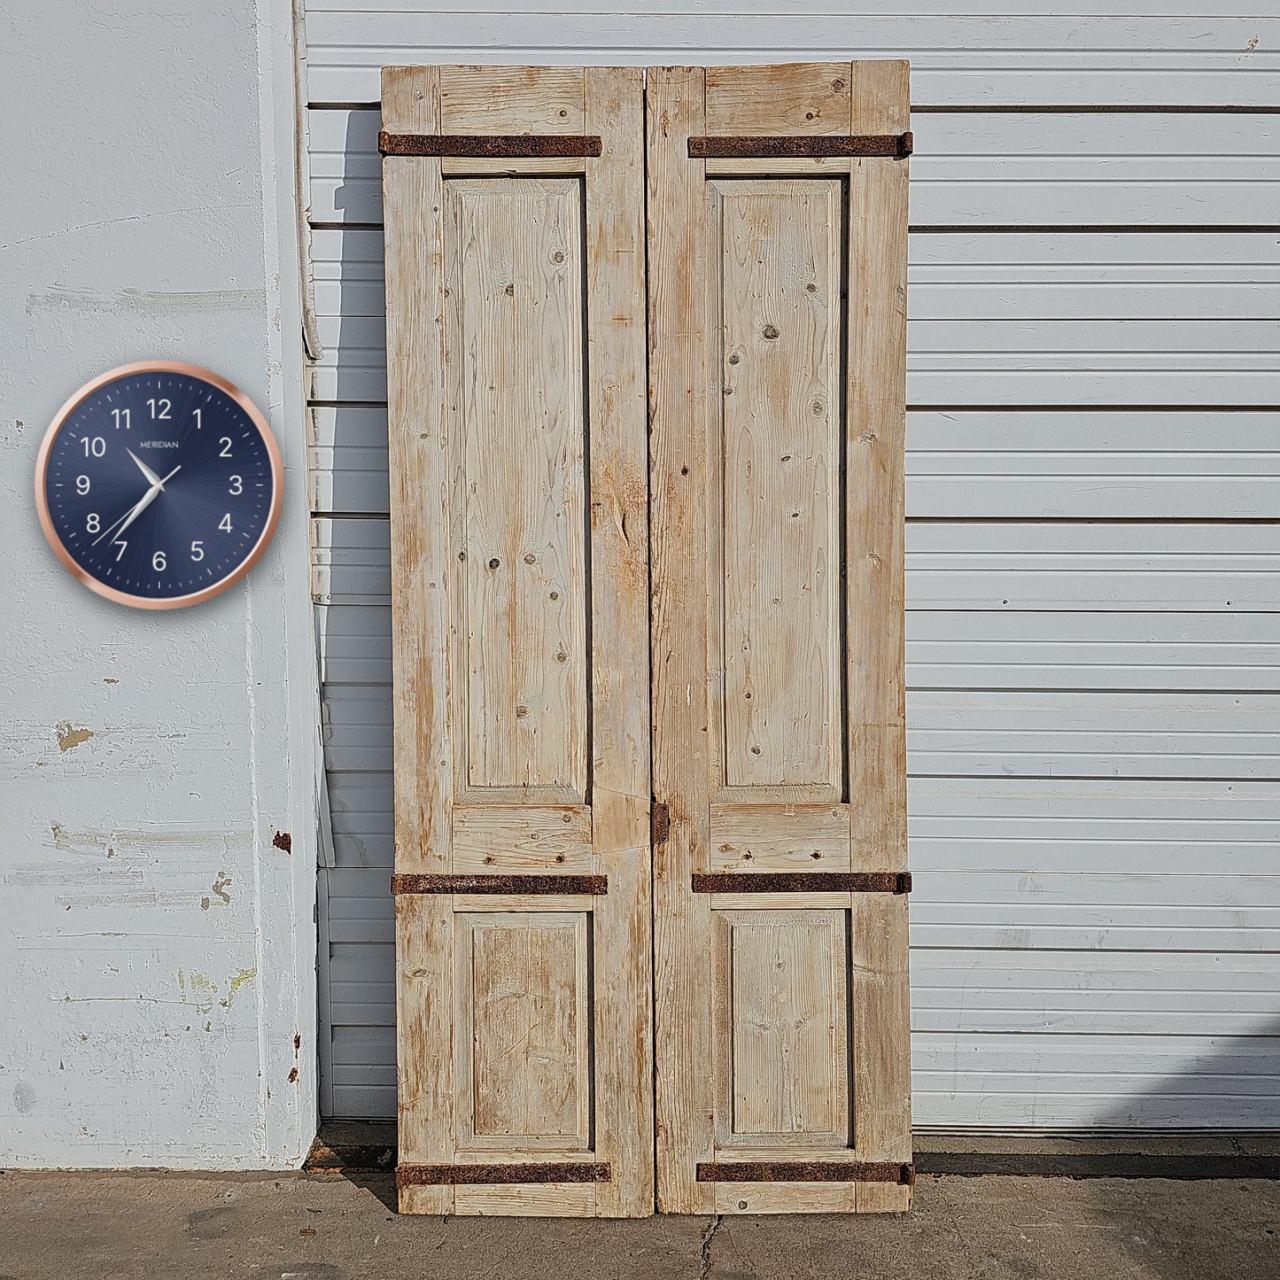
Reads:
10,36,38
